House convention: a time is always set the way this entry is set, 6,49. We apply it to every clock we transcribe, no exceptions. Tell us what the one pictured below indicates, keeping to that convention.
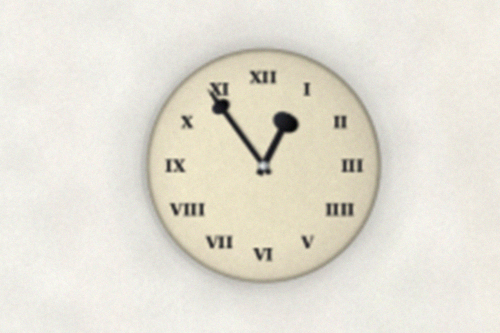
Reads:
12,54
